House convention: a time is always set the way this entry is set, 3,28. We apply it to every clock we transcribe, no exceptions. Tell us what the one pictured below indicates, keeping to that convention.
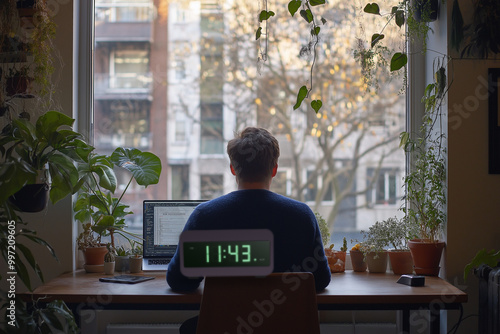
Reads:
11,43
